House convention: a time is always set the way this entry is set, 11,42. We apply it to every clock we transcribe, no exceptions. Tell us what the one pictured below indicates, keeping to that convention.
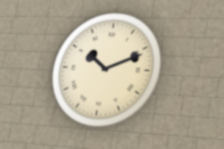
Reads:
10,11
